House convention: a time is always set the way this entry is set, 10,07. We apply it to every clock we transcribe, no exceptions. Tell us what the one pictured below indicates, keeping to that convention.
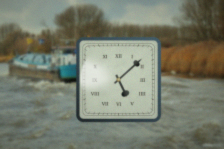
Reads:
5,08
